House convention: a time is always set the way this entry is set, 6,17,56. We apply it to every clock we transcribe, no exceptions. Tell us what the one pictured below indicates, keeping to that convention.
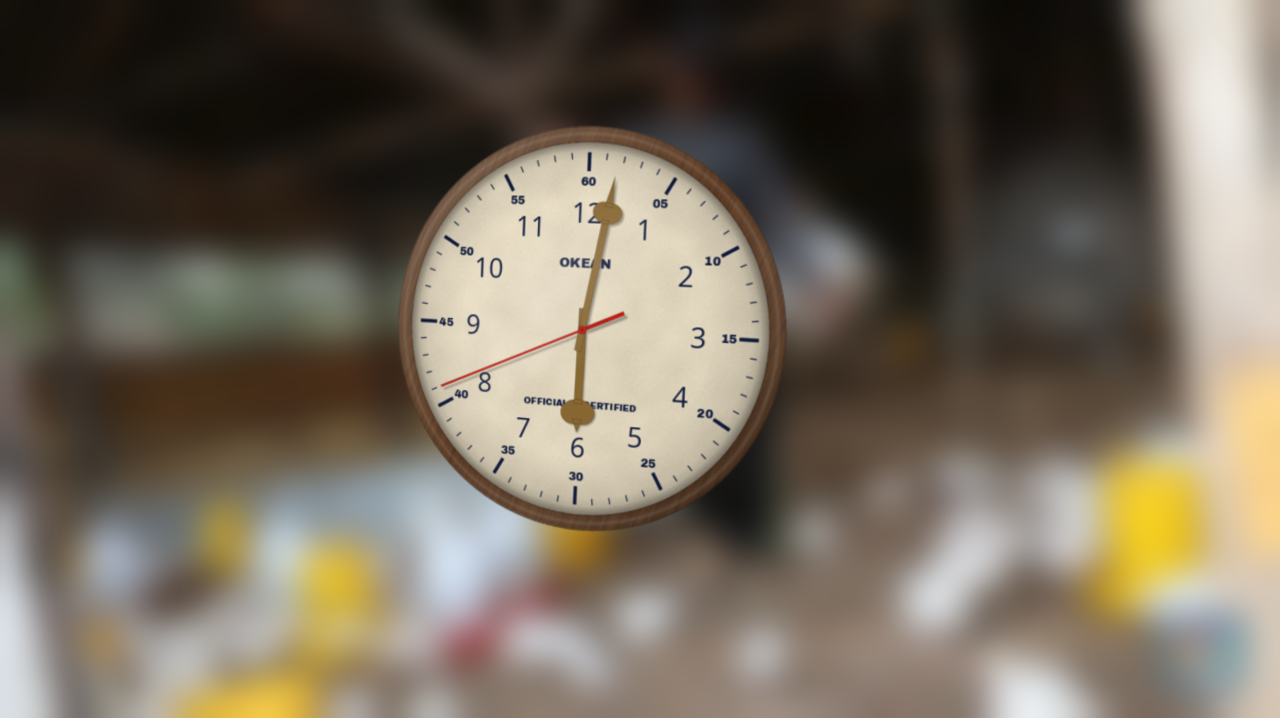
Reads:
6,01,41
